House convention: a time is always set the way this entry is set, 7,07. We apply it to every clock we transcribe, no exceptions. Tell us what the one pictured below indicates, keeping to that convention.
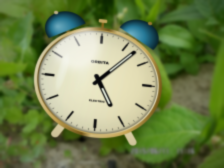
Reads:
5,07
